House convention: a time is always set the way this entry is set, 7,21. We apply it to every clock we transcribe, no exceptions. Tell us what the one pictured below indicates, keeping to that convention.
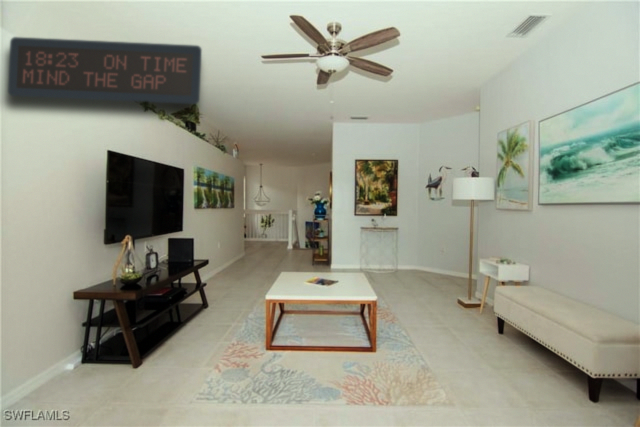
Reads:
18,23
